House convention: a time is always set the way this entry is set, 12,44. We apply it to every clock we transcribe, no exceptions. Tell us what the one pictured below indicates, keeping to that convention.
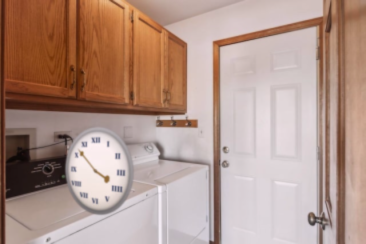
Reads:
3,52
